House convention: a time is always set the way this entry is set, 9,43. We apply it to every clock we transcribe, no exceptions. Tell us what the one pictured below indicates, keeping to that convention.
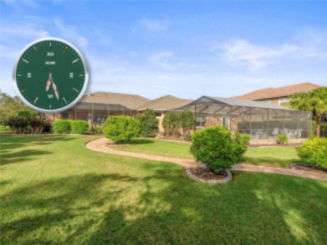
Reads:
6,27
